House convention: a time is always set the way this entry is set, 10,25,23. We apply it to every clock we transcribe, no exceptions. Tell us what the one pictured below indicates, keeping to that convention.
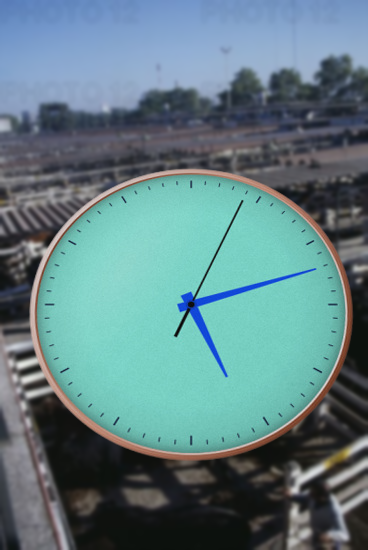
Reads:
5,12,04
